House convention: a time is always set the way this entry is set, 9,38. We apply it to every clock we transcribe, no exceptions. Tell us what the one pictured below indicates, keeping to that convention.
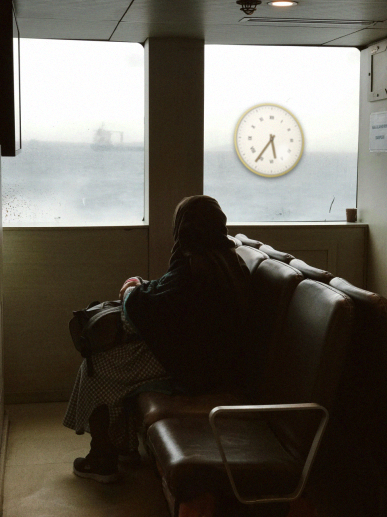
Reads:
5,36
